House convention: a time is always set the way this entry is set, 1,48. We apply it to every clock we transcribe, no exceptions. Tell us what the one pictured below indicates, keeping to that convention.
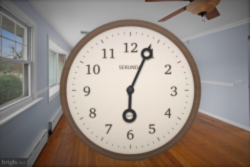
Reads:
6,04
